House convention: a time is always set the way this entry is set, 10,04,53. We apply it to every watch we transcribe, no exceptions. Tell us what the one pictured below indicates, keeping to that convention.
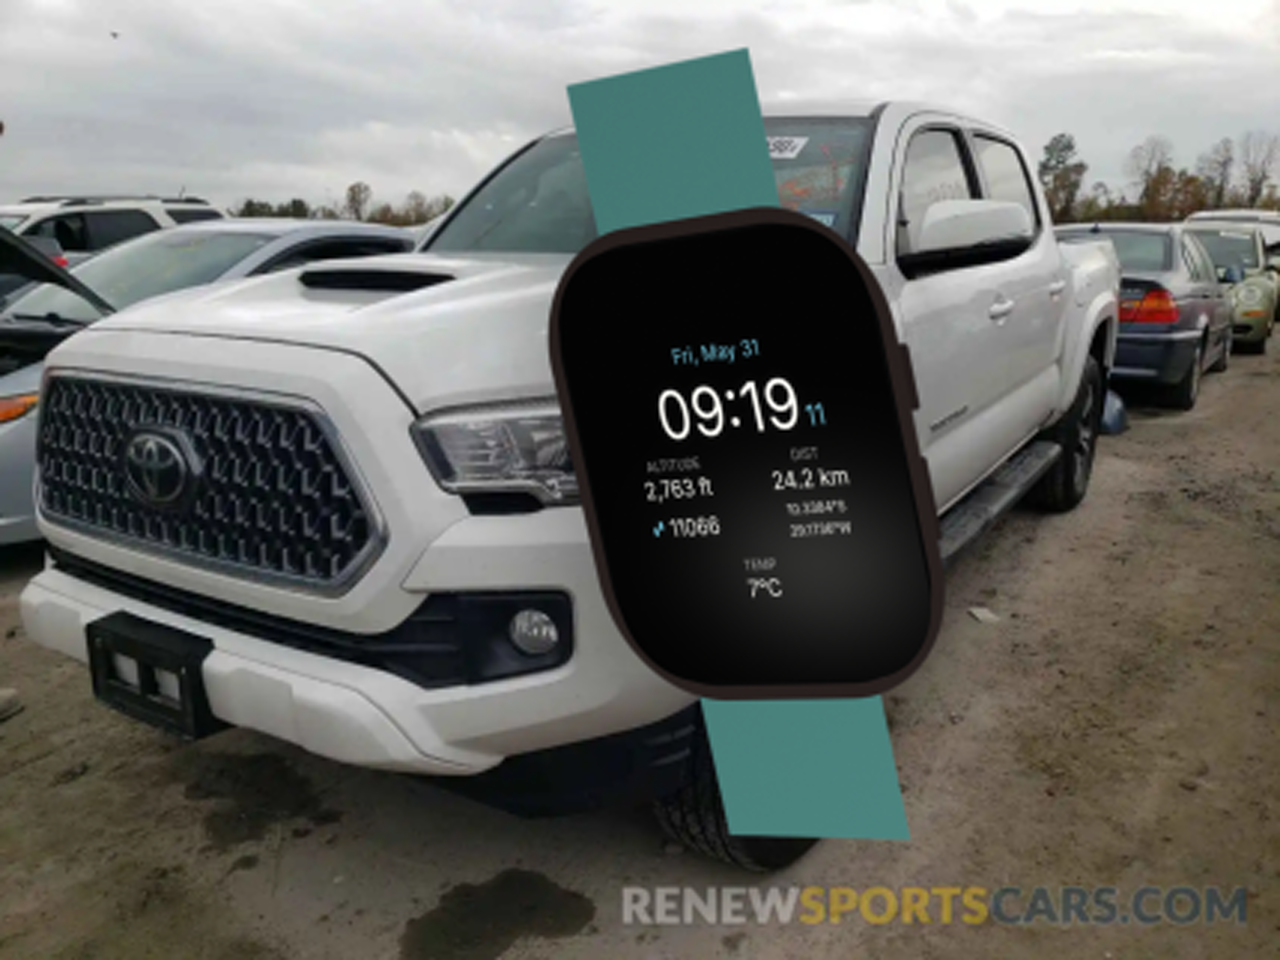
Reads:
9,19,11
